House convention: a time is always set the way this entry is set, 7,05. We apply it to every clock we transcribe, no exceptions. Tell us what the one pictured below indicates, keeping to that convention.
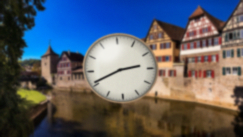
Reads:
2,41
